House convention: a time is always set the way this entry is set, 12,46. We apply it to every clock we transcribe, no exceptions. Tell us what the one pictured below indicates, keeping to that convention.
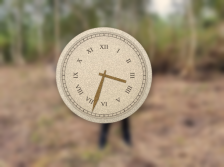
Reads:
3,33
